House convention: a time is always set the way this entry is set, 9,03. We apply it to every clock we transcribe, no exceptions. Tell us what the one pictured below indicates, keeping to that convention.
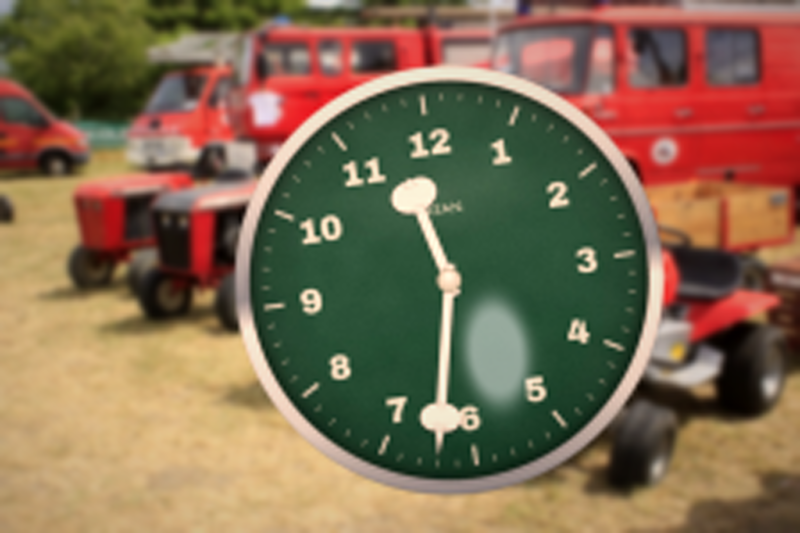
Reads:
11,32
